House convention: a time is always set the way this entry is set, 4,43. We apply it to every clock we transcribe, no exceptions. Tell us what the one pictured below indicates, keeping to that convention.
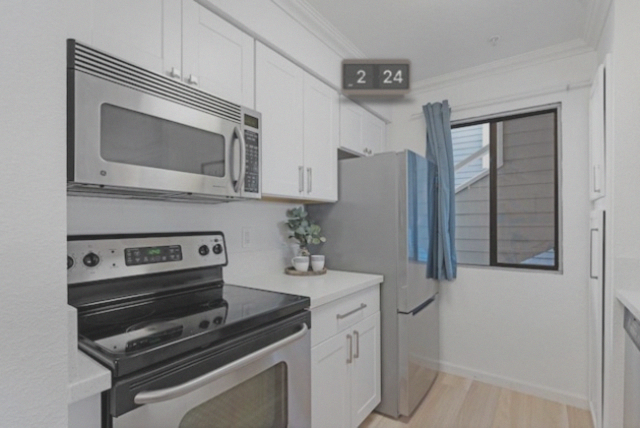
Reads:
2,24
